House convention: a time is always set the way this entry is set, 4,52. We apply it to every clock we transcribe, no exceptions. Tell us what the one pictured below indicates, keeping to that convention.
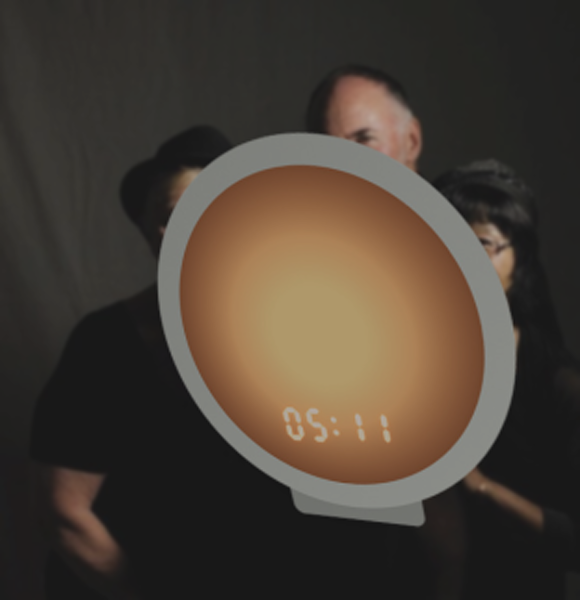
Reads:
5,11
